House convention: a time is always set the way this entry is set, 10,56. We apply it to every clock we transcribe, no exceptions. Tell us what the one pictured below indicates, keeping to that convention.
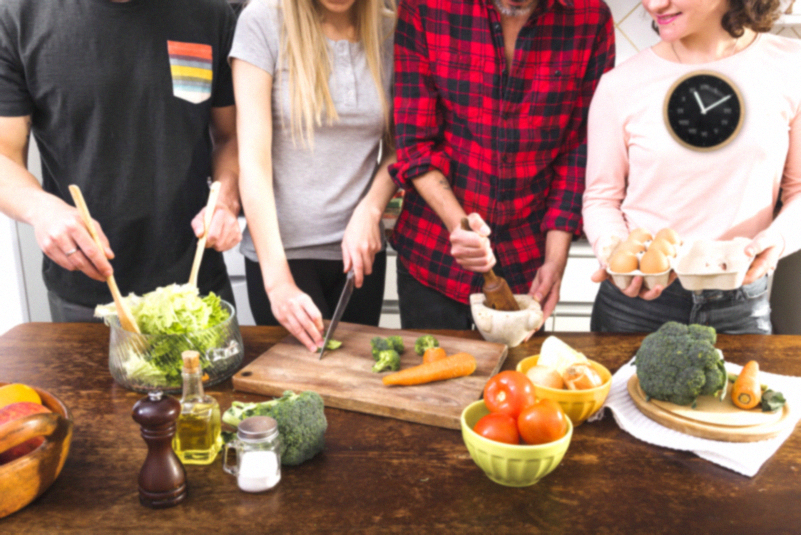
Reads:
11,10
